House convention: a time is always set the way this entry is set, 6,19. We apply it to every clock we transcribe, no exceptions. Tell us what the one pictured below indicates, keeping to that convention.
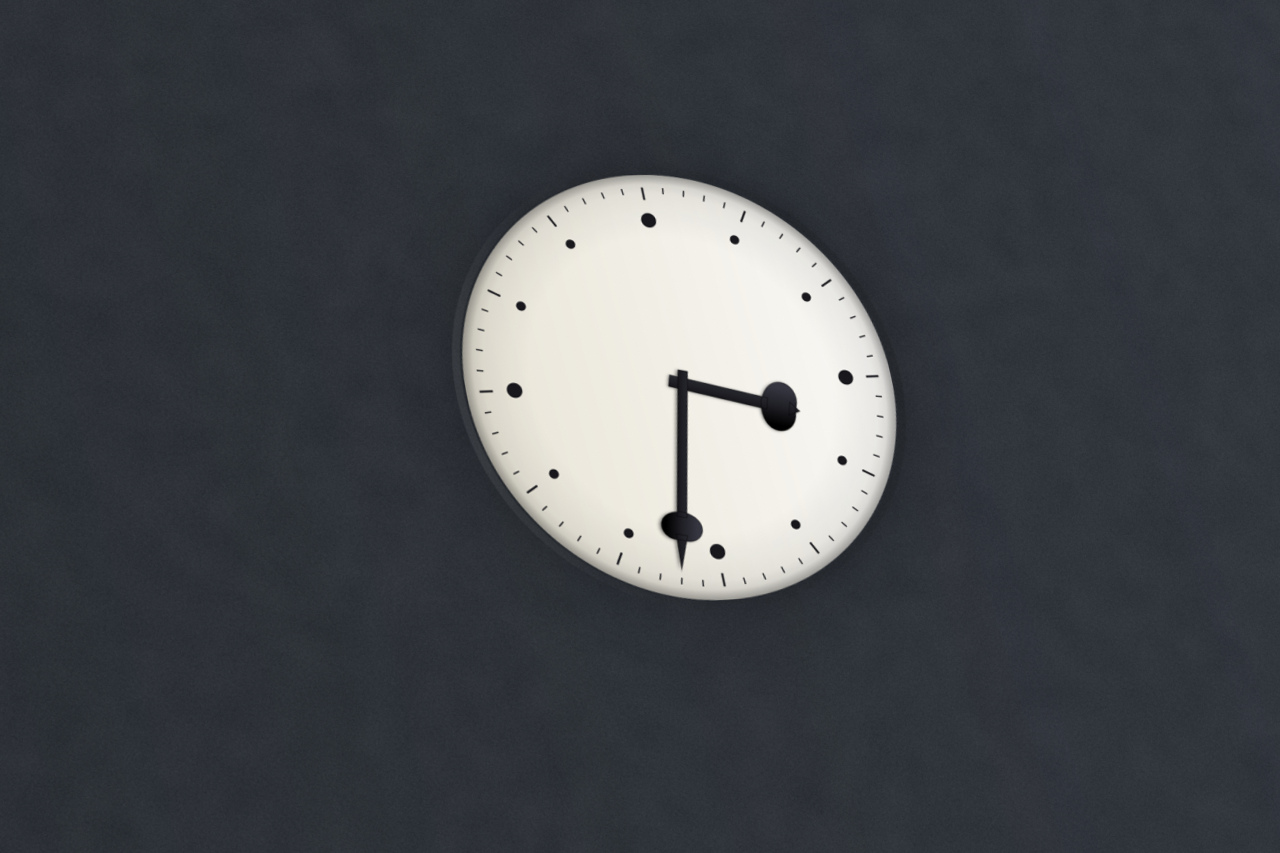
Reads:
3,32
